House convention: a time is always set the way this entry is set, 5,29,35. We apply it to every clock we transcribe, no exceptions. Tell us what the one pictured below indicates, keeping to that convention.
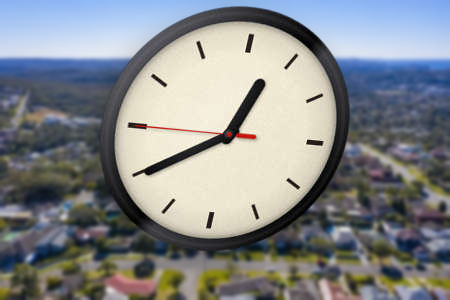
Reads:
12,39,45
